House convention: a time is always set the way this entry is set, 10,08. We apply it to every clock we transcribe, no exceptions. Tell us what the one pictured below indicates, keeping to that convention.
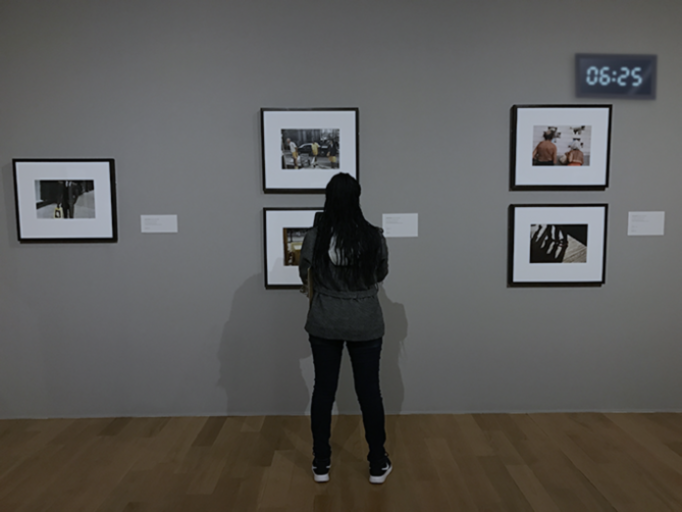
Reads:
6,25
